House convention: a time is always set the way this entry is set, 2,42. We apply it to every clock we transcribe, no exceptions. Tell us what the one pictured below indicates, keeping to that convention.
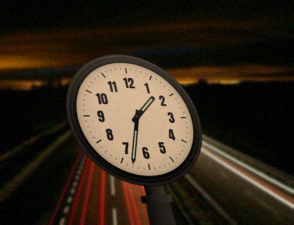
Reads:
1,33
